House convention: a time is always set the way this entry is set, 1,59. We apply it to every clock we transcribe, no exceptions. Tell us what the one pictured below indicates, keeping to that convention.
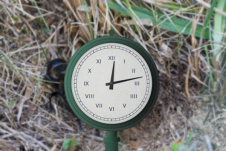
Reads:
12,13
